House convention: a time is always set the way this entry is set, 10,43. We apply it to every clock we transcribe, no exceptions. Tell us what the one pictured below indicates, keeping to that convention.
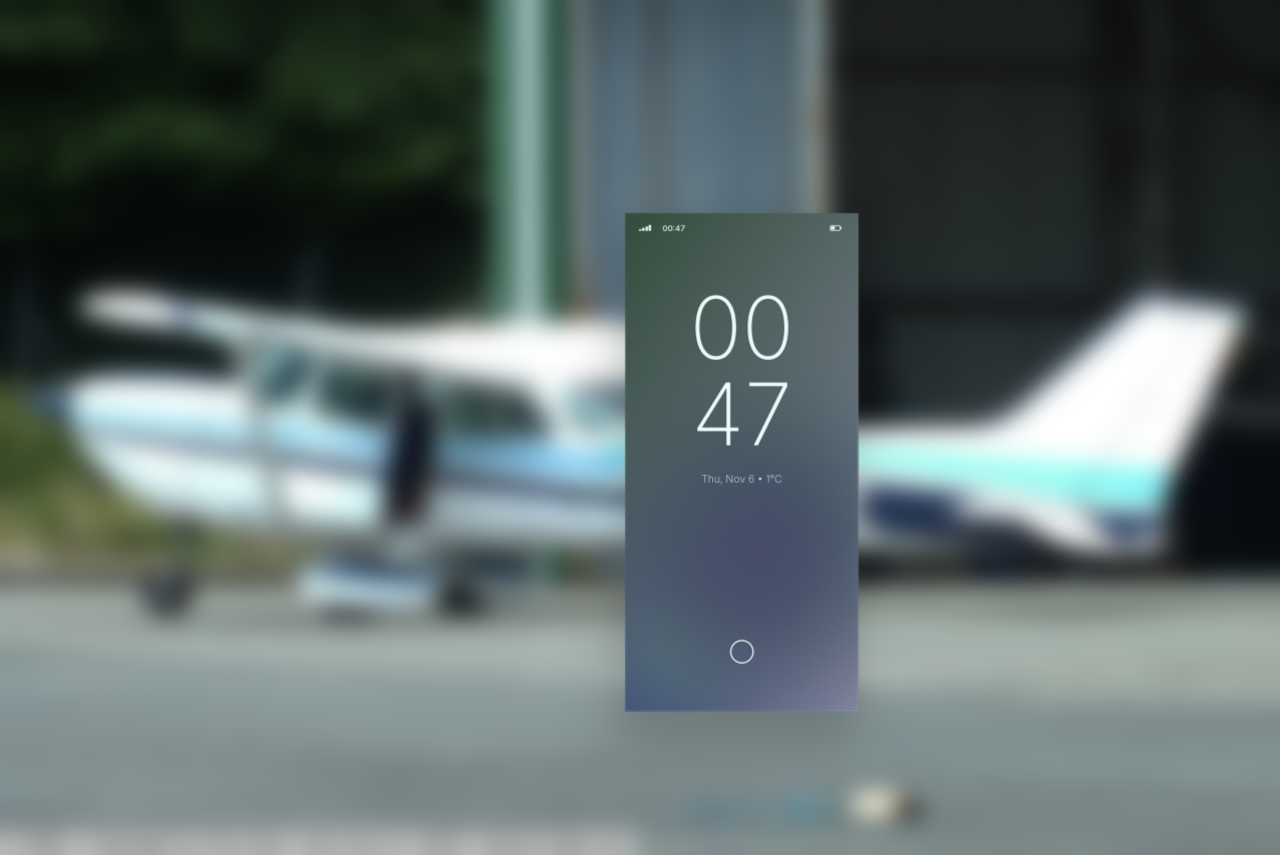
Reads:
0,47
